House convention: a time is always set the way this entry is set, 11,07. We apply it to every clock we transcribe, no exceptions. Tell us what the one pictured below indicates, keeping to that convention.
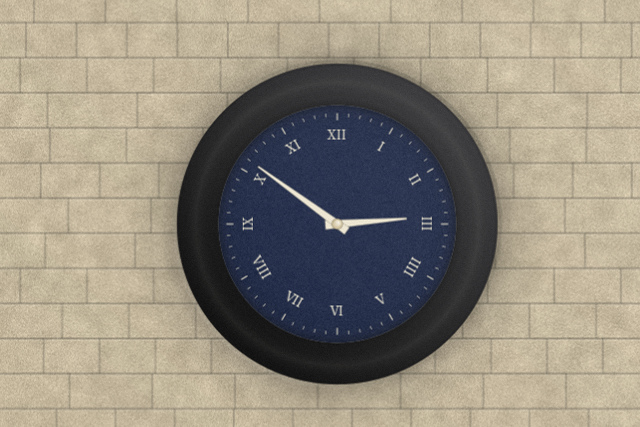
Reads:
2,51
